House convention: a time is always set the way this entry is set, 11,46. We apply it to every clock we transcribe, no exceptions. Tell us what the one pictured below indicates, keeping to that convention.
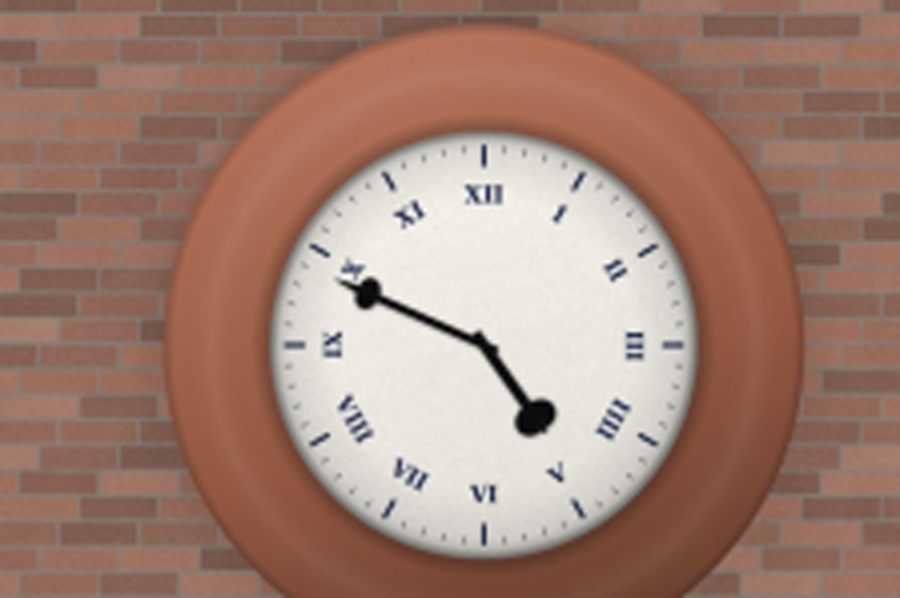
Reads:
4,49
